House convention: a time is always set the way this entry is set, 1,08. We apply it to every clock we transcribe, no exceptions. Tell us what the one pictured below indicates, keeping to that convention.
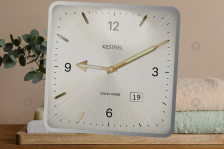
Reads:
9,10
